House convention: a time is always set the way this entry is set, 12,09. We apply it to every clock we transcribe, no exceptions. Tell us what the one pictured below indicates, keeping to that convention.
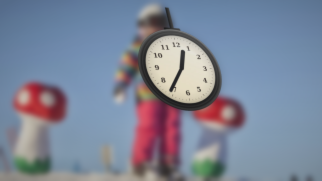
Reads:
12,36
